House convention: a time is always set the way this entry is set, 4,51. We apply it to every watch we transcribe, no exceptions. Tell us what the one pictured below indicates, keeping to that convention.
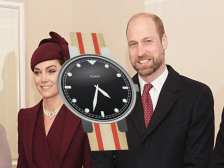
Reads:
4,33
